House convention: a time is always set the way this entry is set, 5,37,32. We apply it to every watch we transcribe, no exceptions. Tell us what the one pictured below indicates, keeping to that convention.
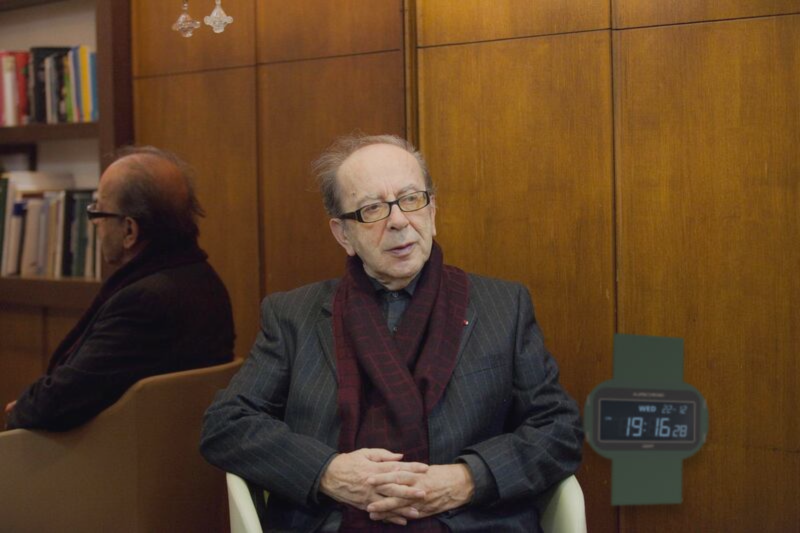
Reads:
19,16,28
